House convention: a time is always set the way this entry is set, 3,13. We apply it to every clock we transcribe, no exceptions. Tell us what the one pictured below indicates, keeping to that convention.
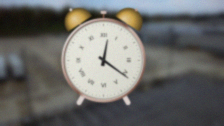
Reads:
12,21
